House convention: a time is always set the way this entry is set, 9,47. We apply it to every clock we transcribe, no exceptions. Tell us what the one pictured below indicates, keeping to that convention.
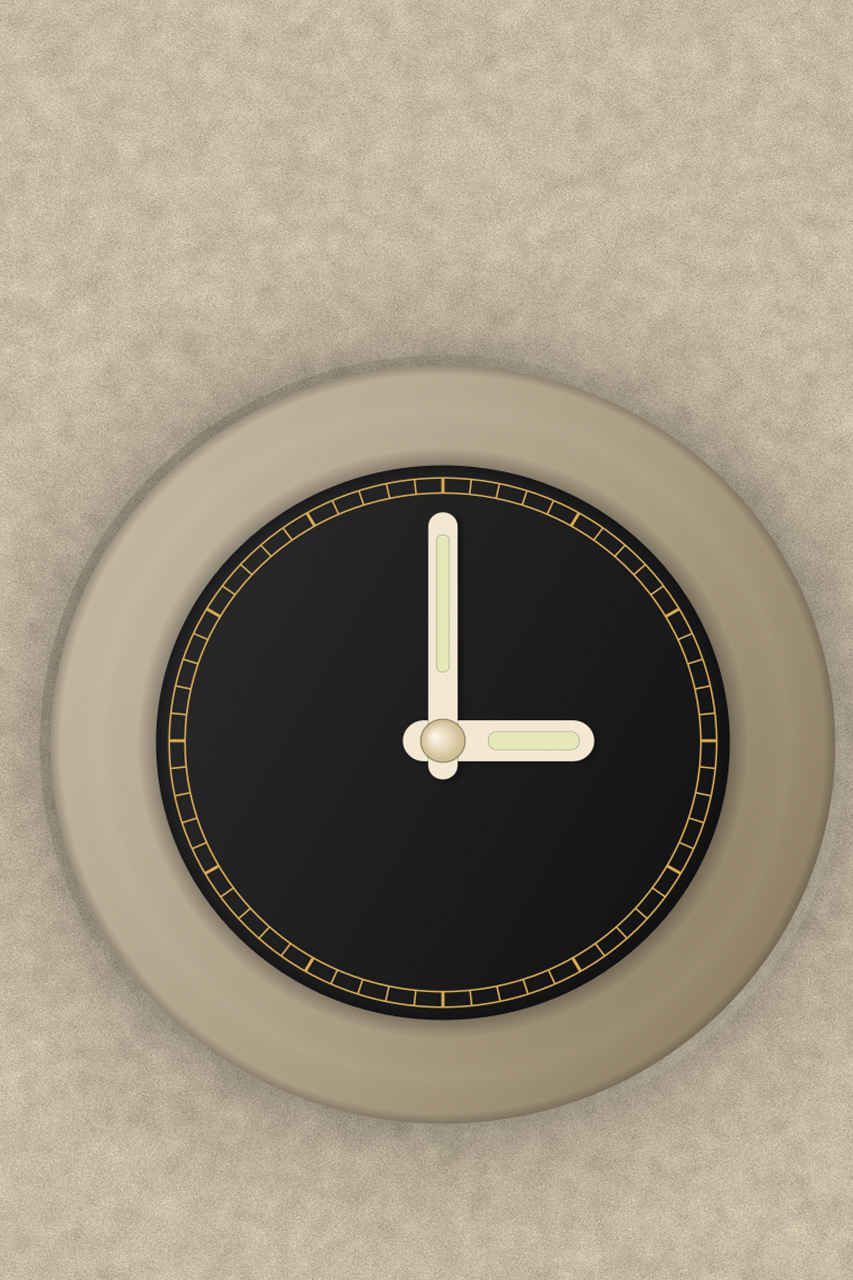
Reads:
3,00
